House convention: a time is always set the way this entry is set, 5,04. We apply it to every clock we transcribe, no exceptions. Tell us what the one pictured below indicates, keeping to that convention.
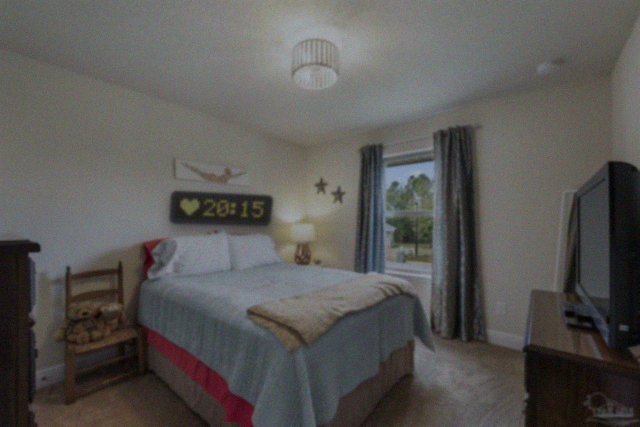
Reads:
20,15
